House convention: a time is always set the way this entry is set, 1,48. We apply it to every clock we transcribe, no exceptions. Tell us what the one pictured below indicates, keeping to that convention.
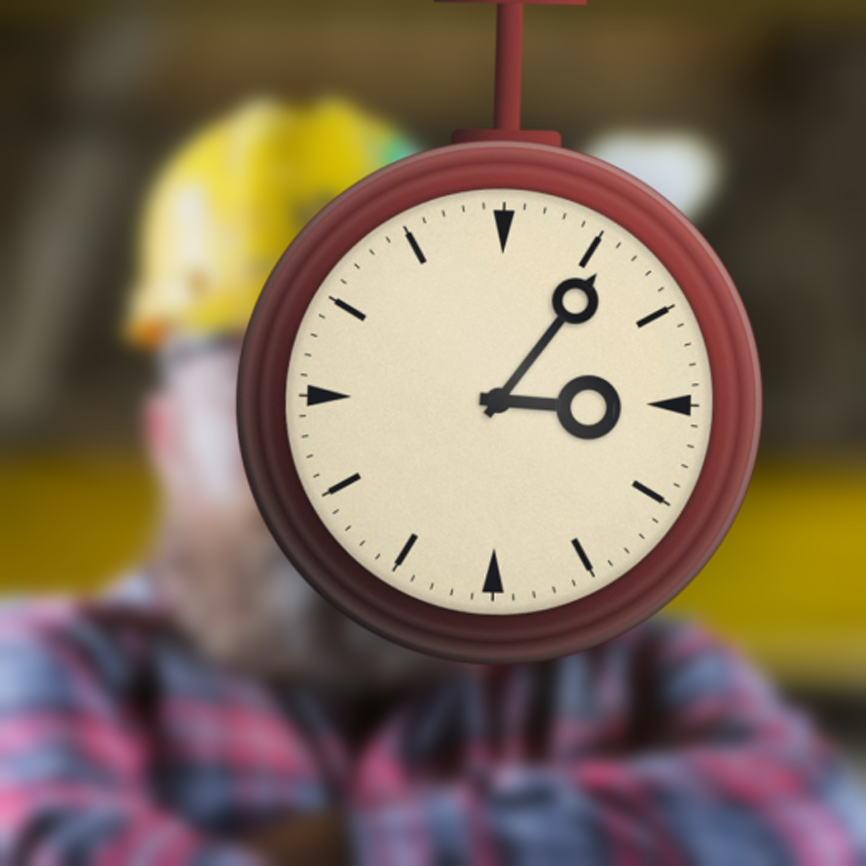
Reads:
3,06
